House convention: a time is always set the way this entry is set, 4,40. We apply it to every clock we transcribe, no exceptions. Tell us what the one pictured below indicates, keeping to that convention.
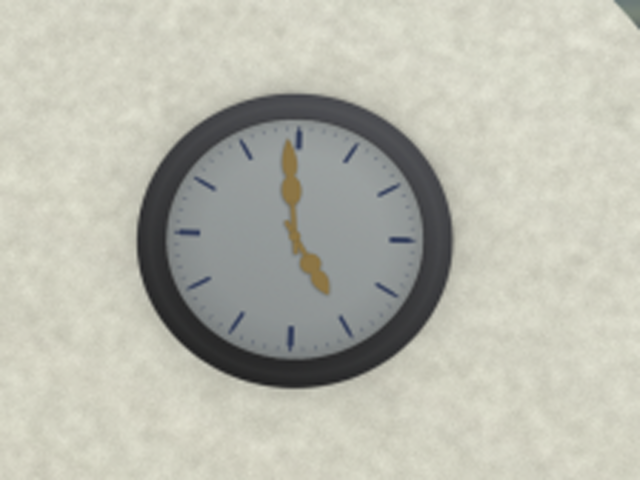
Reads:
4,59
